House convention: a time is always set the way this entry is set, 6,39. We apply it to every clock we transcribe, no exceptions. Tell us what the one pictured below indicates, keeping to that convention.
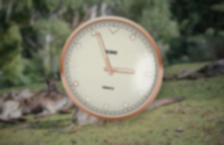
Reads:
2,56
